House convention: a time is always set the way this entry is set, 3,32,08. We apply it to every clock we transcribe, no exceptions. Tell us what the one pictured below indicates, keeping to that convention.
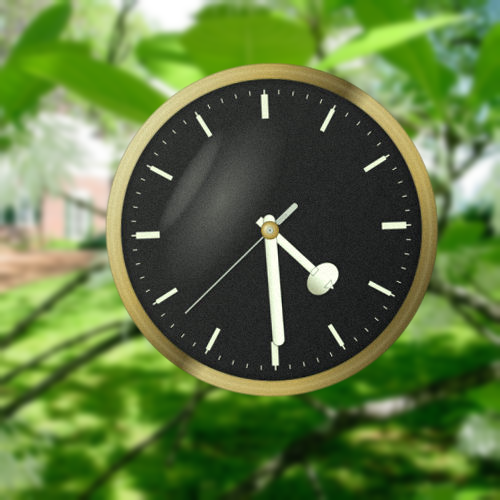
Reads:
4,29,38
